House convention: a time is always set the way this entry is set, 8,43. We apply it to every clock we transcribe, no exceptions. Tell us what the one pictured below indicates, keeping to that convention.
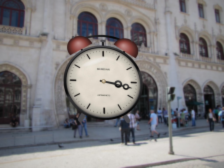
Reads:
3,17
